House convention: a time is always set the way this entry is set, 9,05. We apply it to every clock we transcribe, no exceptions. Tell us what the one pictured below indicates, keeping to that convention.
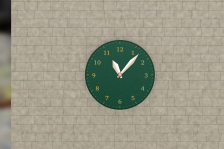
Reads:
11,07
